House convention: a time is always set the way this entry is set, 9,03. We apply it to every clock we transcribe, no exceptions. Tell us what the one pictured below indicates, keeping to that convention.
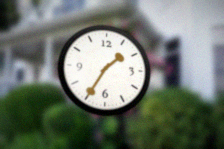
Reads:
1,35
